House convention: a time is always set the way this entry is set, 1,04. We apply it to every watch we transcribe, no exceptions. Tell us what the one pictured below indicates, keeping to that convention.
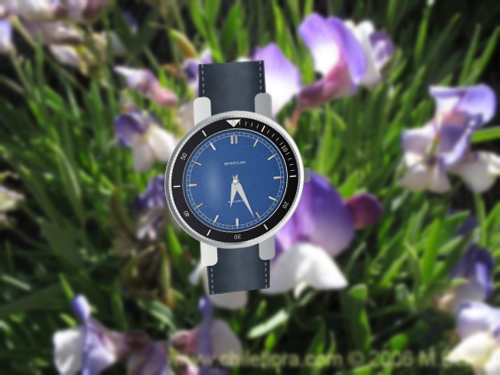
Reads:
6,26
